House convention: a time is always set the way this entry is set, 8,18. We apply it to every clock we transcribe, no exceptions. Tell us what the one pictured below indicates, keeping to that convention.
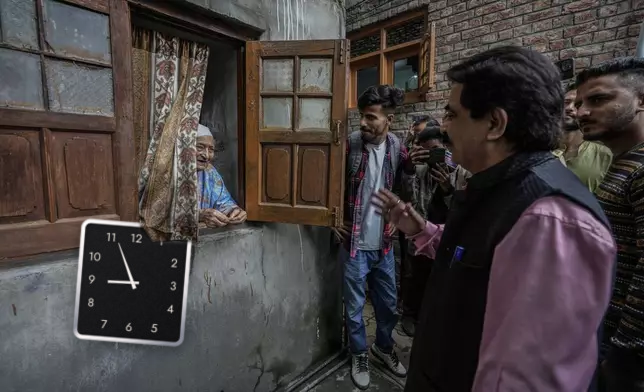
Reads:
8,56
